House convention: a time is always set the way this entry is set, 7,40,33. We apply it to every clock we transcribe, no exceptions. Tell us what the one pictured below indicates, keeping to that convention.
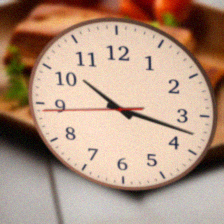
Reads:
10,17,44
